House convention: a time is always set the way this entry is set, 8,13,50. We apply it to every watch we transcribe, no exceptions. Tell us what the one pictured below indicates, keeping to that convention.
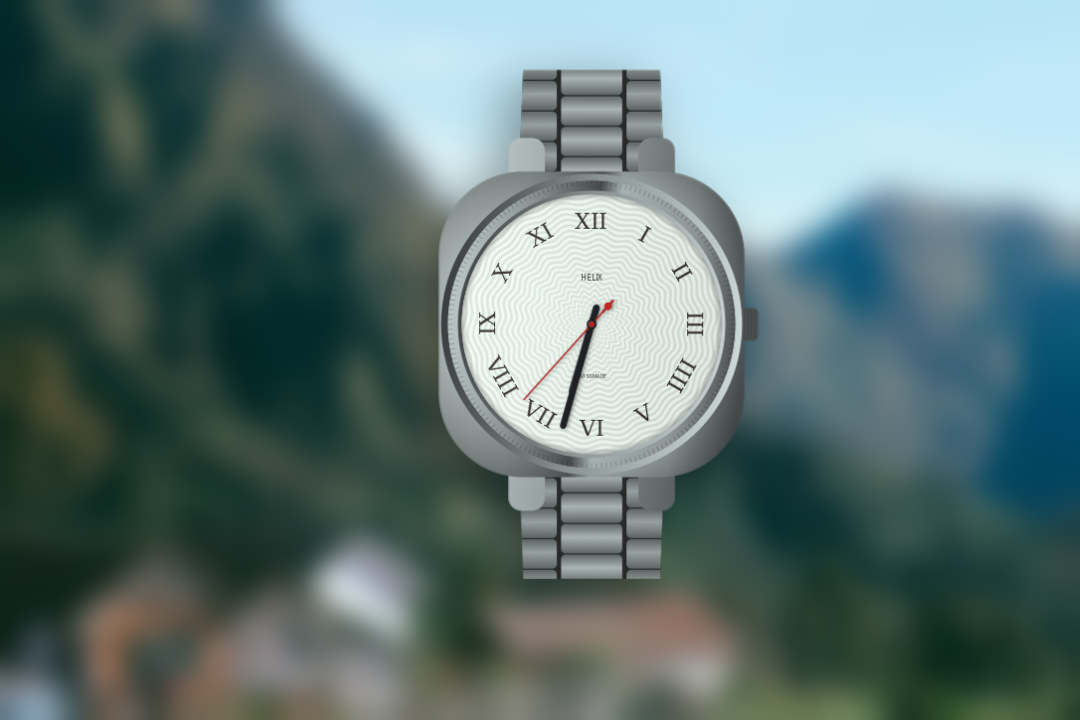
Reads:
6,32,37
